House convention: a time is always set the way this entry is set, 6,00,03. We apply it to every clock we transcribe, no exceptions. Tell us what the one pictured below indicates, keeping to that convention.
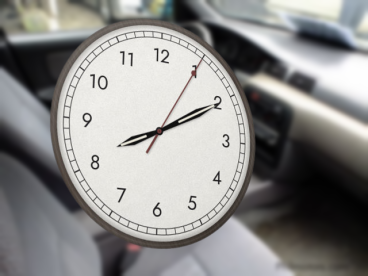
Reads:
8,10,05
